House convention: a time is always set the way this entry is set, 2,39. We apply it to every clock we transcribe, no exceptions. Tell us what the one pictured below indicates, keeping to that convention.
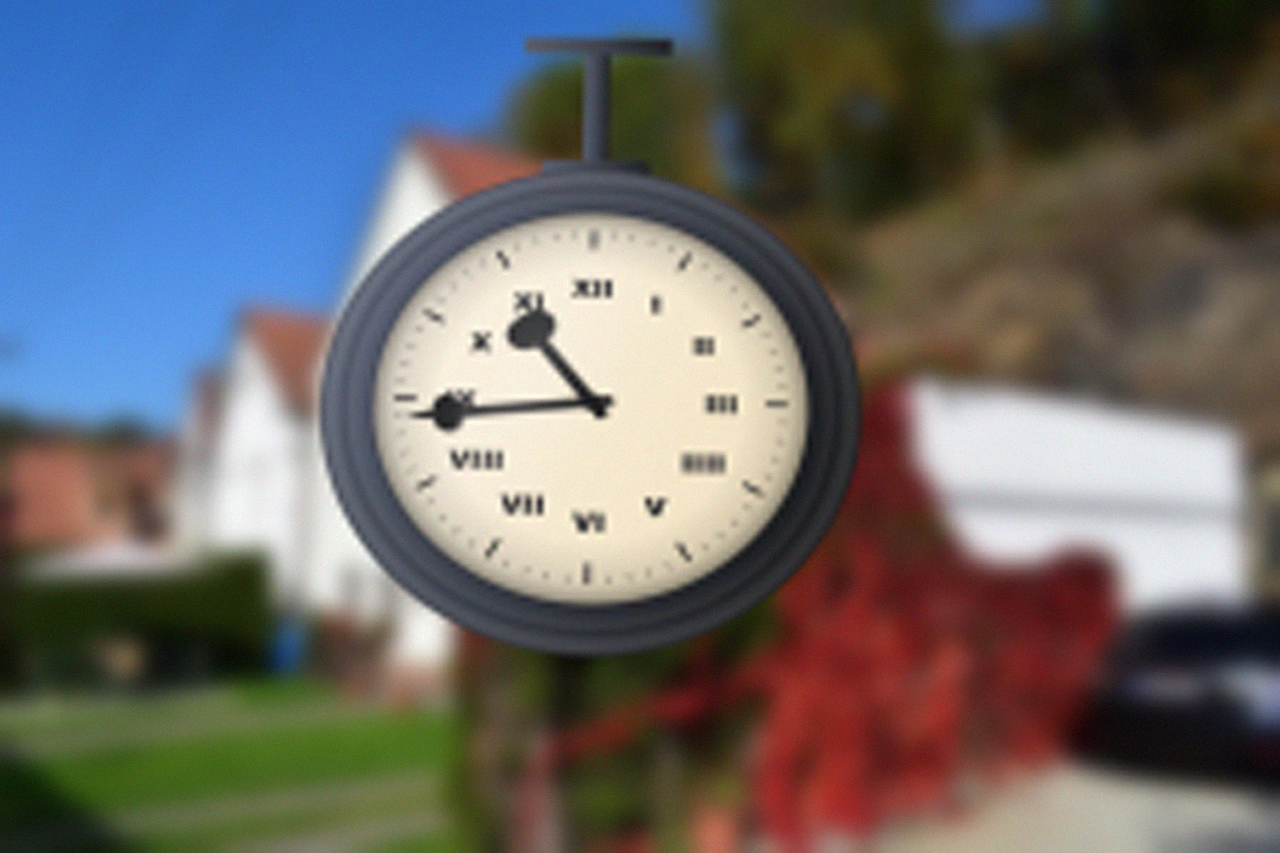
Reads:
10,44
